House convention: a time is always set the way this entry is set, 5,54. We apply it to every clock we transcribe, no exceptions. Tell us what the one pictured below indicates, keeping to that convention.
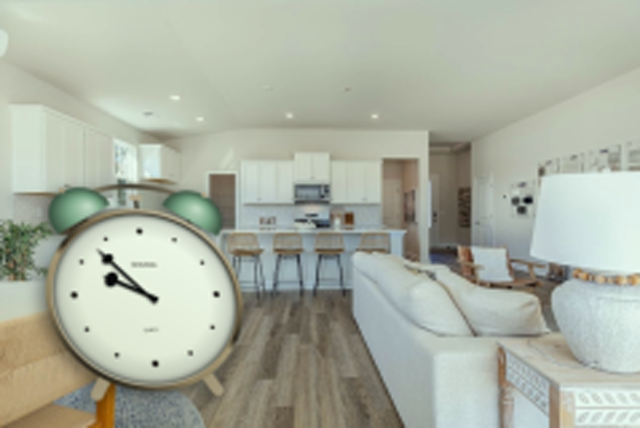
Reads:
9,53
